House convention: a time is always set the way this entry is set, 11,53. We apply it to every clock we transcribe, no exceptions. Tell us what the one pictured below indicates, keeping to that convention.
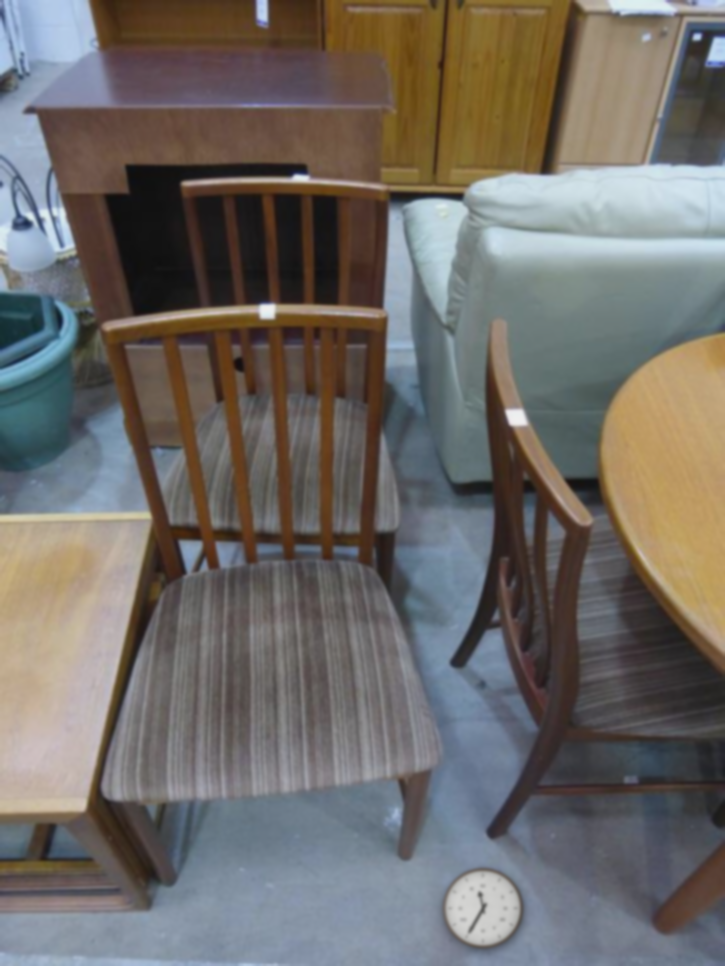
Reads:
11,35
